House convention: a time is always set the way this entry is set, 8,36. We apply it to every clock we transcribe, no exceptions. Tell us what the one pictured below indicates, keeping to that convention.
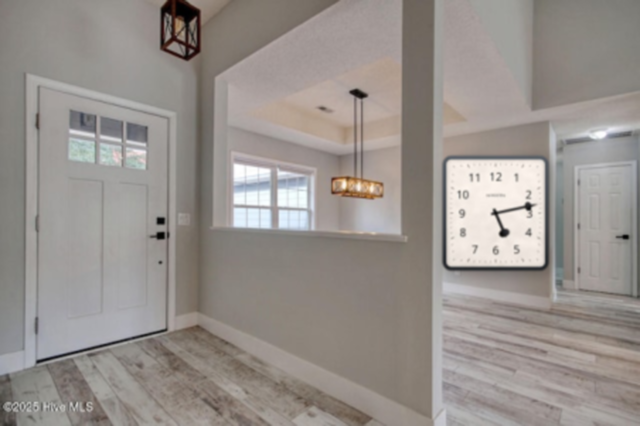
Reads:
5,13
